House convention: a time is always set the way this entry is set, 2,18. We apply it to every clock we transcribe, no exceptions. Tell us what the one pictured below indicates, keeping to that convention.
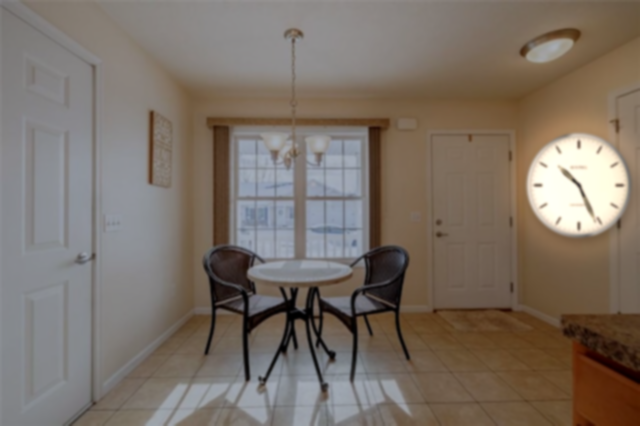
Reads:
10,26
